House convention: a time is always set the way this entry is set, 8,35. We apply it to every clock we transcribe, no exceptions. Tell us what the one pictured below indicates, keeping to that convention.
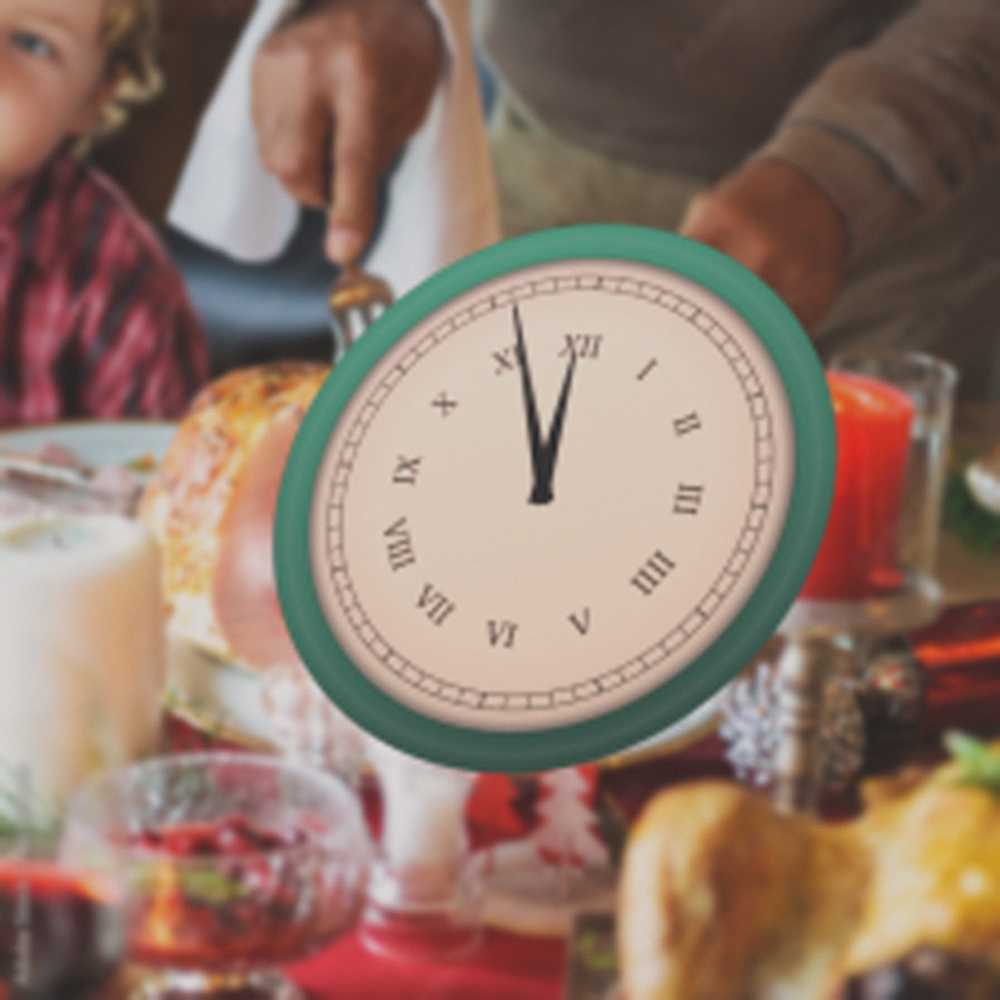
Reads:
11,56
